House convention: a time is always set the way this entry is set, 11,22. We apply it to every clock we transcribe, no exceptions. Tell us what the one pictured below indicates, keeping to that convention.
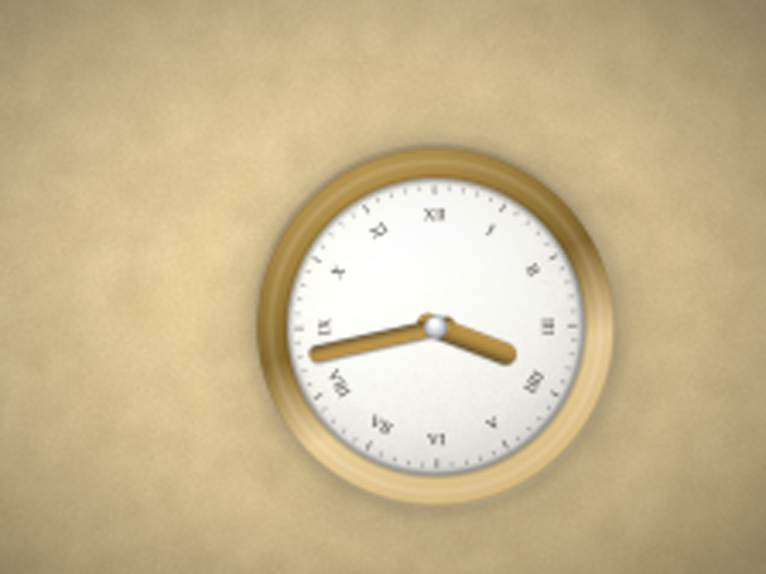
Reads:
3,43
